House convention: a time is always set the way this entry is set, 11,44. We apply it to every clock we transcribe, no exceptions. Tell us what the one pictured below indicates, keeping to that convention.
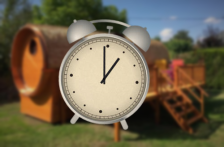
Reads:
12,59
